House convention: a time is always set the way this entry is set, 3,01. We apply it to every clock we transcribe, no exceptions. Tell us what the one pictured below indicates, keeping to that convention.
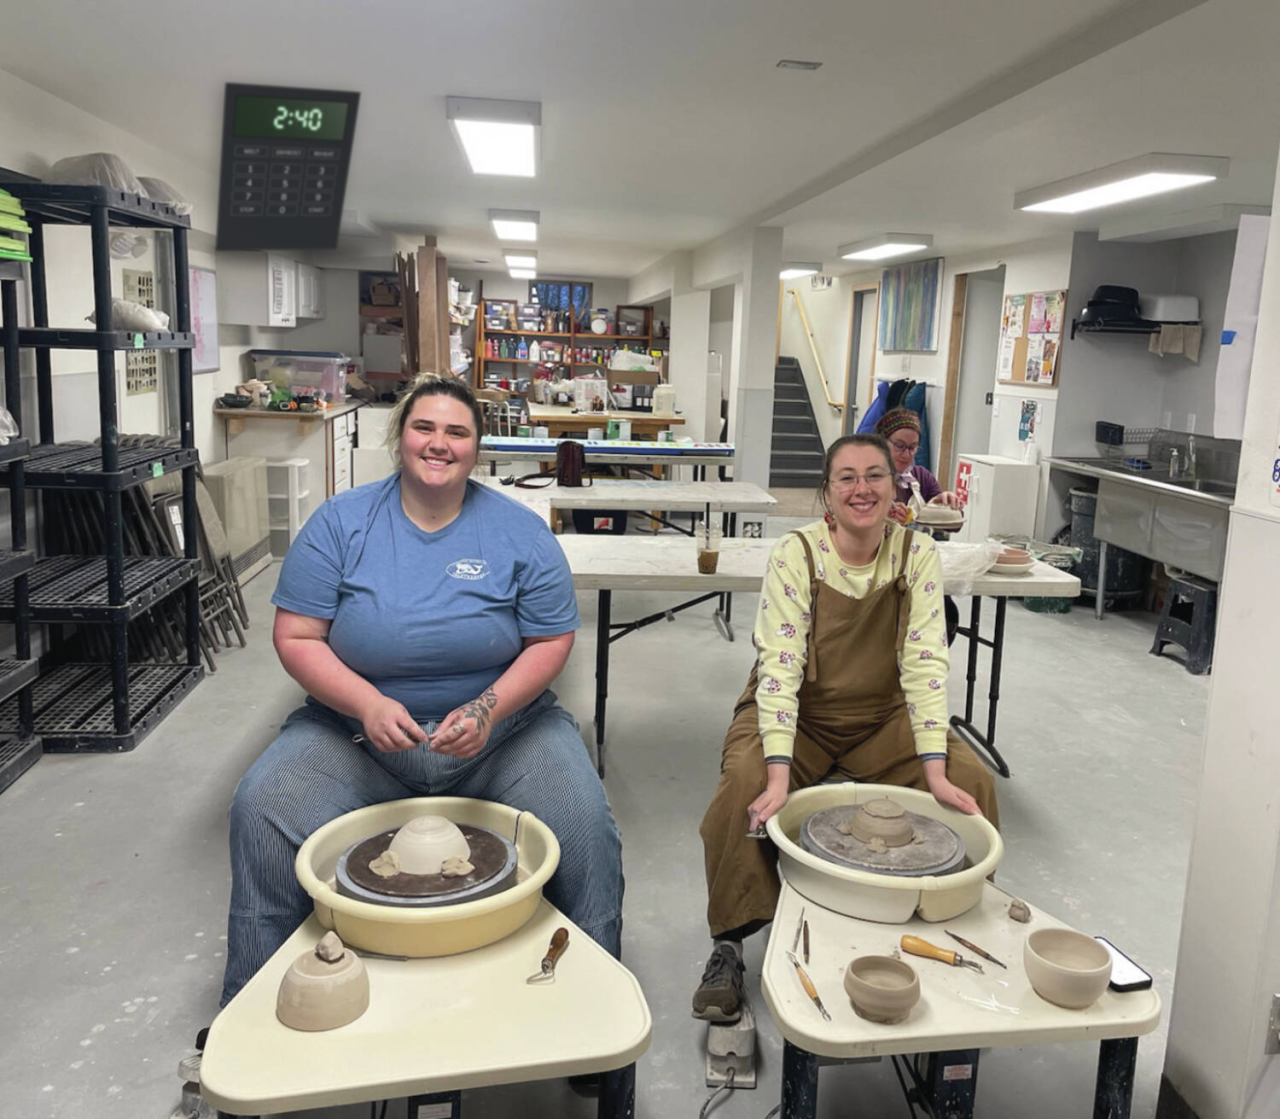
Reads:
2,40
